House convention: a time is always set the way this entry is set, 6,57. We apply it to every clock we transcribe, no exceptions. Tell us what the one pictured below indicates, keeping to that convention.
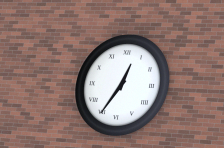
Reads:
12,35
